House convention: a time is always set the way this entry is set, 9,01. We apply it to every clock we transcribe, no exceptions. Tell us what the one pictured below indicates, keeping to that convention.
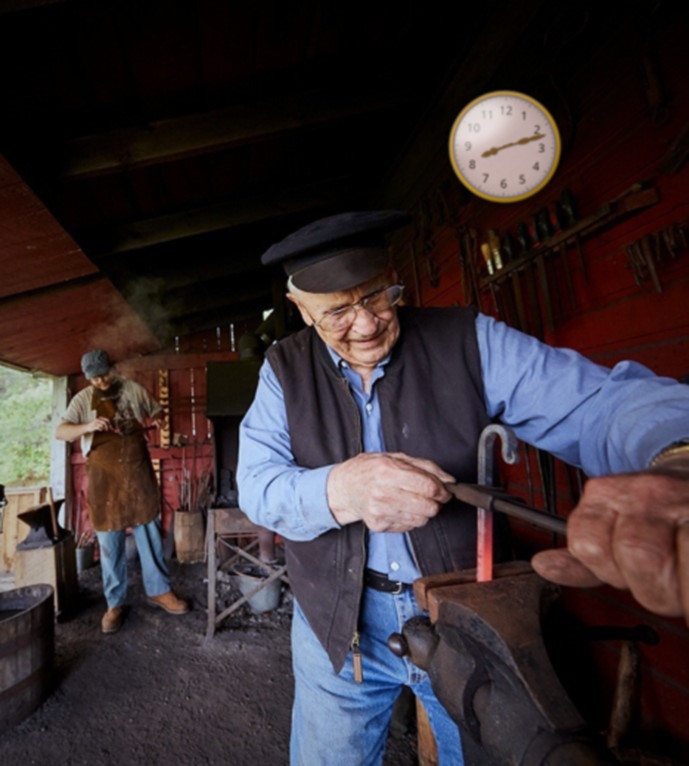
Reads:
8,12
